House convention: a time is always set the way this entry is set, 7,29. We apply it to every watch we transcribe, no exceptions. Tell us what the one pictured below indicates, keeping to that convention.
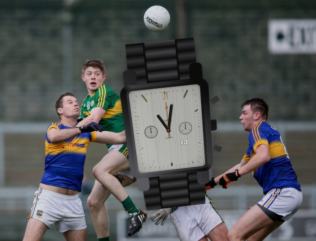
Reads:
11,02
